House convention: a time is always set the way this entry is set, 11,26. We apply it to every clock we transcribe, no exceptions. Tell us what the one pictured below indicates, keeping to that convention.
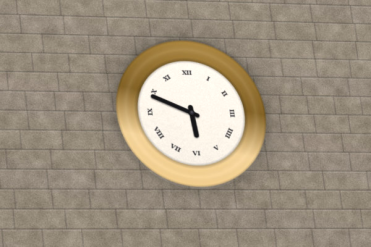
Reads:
5,49
